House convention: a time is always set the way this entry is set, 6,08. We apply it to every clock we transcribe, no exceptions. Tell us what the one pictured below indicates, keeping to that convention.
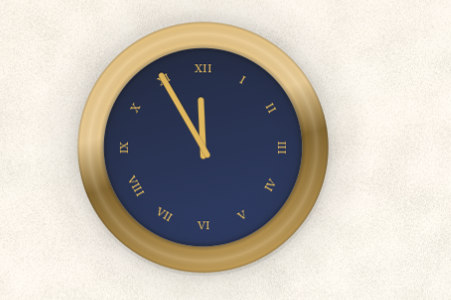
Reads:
11,55
